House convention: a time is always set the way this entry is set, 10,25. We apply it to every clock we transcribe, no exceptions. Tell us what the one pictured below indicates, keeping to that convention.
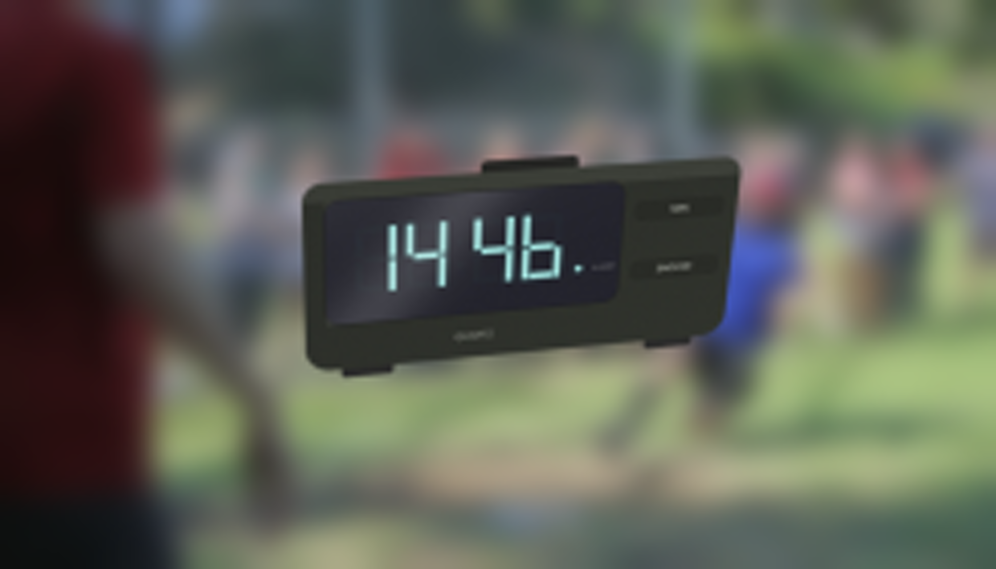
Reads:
14,46
